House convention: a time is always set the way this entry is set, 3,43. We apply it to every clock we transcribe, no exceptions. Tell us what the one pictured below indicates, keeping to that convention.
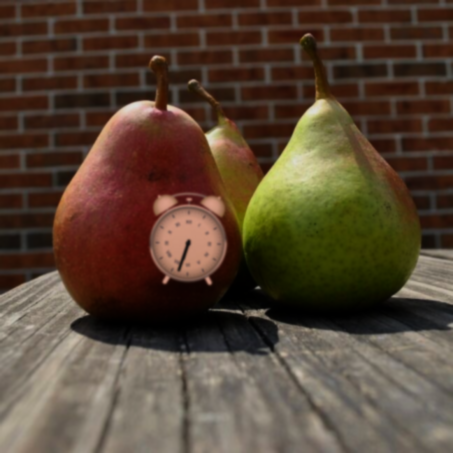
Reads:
6,33
